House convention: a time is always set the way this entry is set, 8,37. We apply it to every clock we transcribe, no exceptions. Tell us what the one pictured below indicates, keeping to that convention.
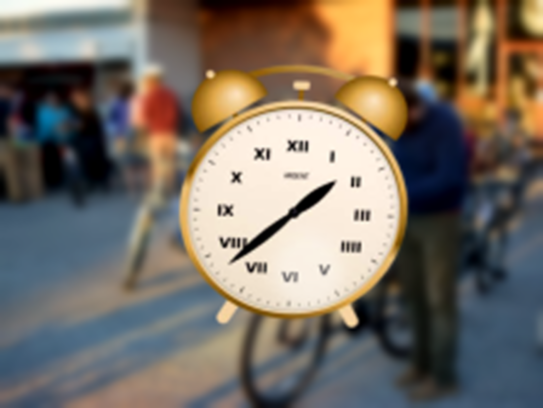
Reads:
1,38
